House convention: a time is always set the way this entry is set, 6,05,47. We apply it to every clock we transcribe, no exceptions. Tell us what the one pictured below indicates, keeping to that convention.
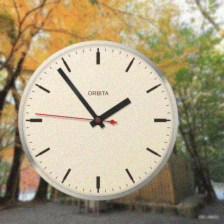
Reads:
1,53,46
